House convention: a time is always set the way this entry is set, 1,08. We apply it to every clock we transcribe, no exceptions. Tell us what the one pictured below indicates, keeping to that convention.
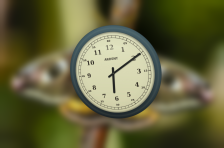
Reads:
6,10
